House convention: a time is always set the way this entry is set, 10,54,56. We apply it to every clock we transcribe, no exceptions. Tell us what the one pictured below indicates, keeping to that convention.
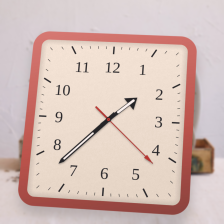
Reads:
1,37,22
